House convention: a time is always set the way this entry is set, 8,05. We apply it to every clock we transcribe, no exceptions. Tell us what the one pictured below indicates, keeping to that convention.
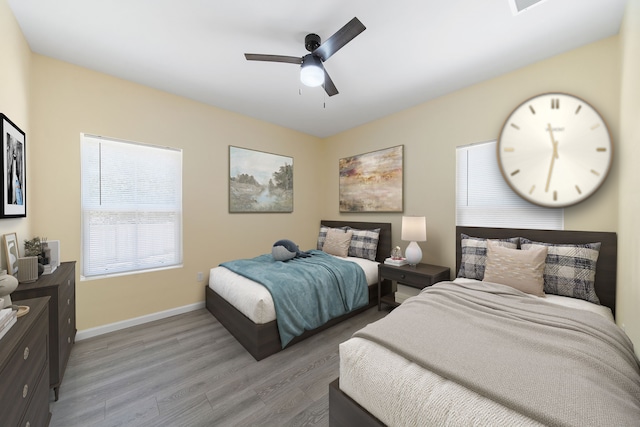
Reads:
11,32
